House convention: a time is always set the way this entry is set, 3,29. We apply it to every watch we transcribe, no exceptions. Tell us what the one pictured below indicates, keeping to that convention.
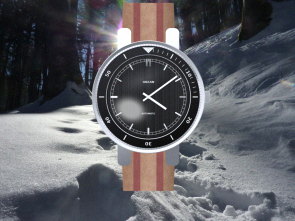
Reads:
4,09
